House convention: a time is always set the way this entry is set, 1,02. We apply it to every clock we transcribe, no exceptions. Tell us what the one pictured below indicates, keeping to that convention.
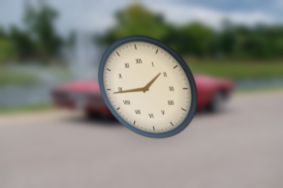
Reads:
1,44
